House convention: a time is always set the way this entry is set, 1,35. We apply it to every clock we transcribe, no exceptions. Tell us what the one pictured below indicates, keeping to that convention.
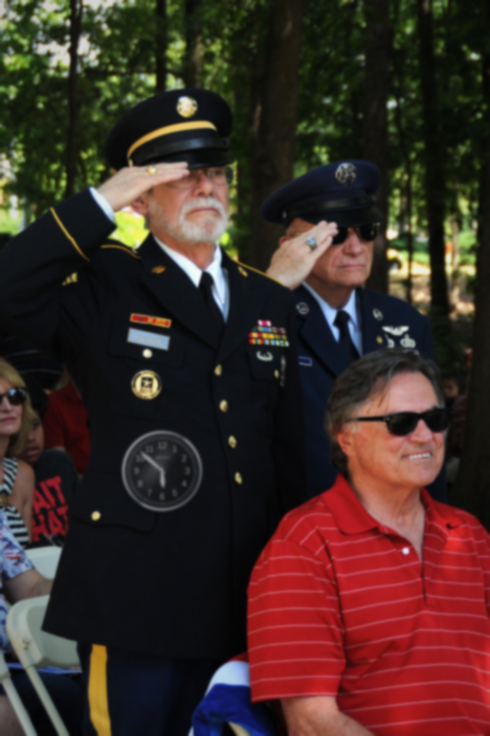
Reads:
5,52
